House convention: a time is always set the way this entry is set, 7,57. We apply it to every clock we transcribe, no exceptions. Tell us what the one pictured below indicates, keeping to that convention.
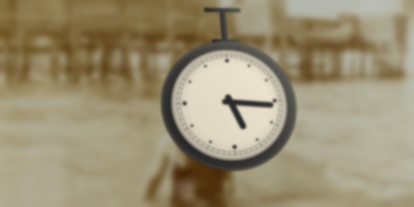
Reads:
5,16
